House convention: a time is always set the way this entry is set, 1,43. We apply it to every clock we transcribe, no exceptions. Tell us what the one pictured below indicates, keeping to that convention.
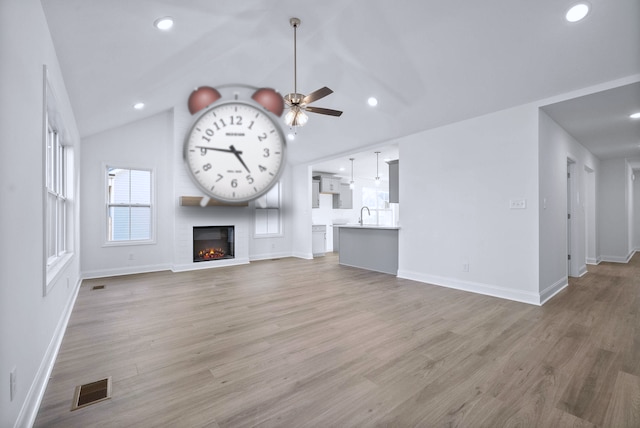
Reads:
4,46
